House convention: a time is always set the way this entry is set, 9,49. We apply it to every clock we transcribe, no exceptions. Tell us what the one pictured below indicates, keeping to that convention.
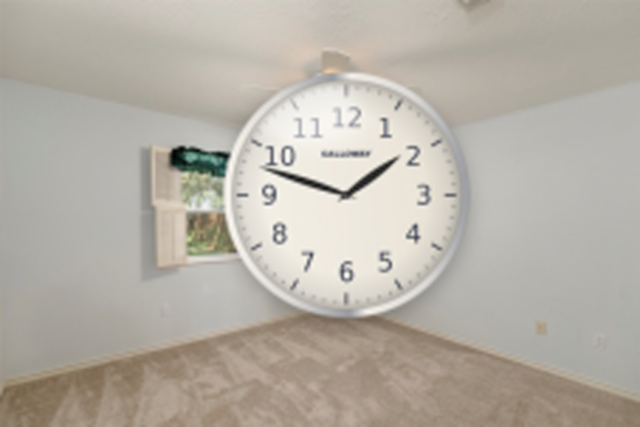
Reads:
1,48
